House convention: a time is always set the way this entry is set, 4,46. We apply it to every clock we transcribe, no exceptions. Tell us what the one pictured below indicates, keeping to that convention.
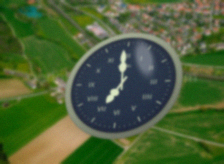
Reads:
6,59
